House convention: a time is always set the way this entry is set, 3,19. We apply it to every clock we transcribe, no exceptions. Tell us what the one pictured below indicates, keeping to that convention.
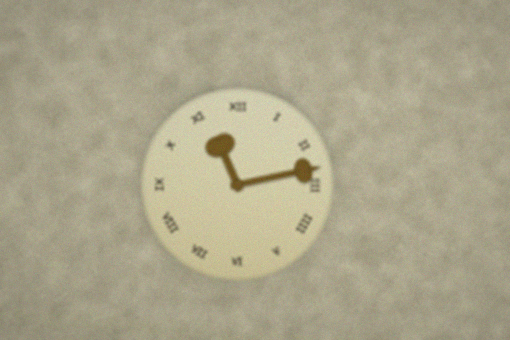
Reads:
11,13
